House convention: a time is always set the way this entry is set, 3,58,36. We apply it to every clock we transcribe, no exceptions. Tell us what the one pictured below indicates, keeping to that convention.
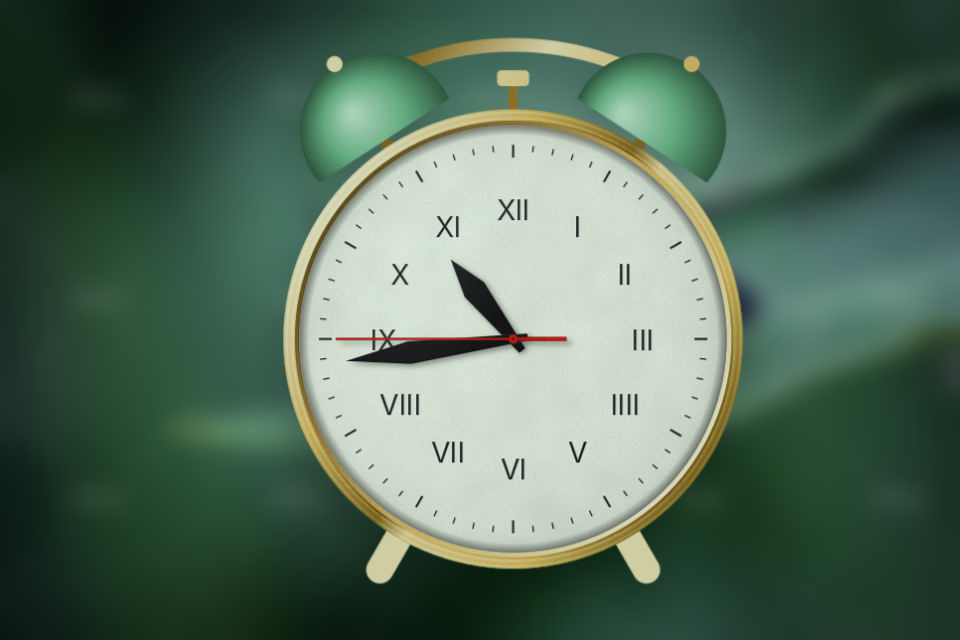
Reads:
10,43,45
